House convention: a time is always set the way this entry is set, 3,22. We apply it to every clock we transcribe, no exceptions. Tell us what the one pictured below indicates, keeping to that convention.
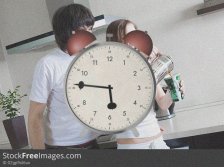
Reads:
5,46
